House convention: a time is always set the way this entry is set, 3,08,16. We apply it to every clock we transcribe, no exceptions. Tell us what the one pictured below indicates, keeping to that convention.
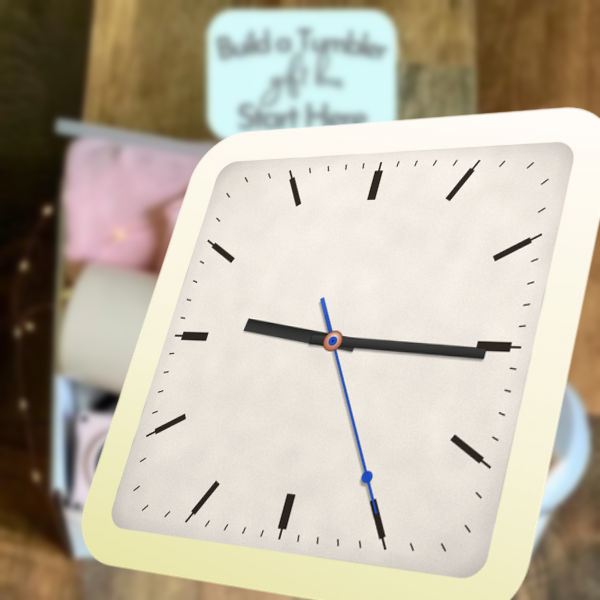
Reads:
9,15,25
